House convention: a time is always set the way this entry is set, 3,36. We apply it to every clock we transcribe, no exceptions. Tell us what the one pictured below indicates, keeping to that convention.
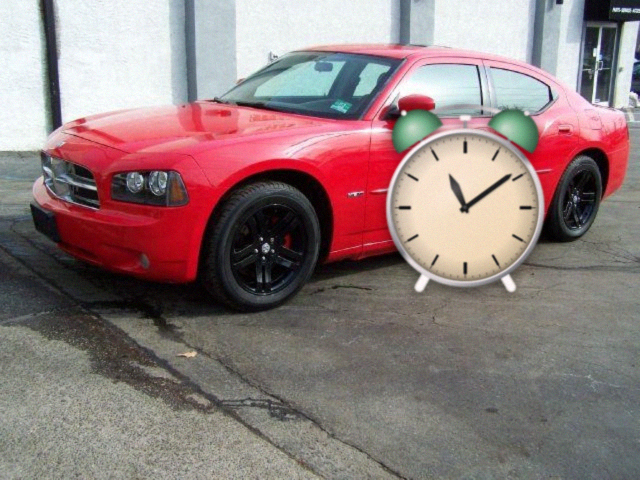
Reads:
11,09
